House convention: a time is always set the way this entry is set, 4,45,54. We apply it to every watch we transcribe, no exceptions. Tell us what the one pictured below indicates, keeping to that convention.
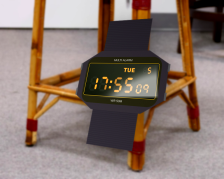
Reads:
17,55,09
